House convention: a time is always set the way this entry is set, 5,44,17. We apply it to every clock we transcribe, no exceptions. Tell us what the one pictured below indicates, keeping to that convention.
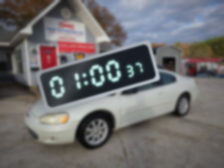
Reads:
1,00,37
